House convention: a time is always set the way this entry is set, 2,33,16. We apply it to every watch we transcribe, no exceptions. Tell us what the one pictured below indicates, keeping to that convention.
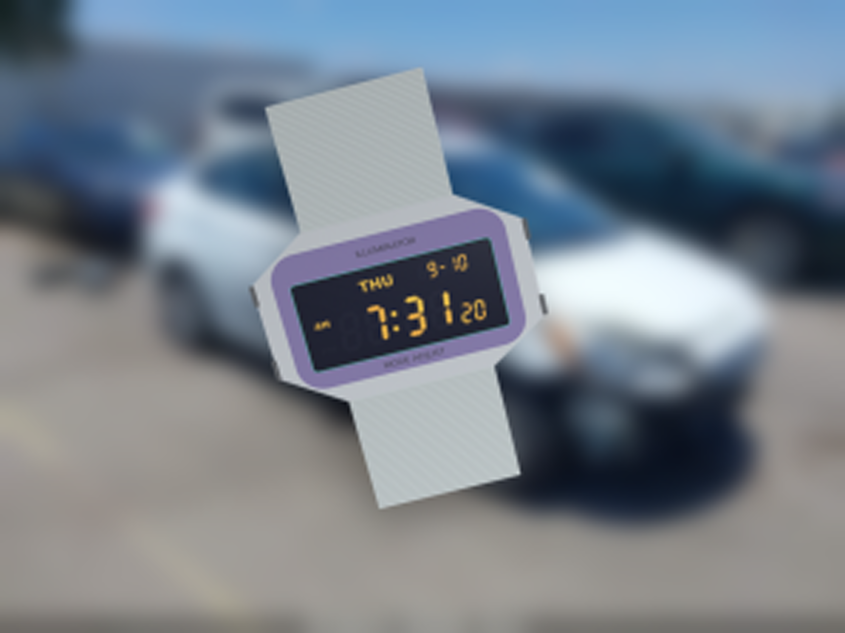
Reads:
7,31,20
